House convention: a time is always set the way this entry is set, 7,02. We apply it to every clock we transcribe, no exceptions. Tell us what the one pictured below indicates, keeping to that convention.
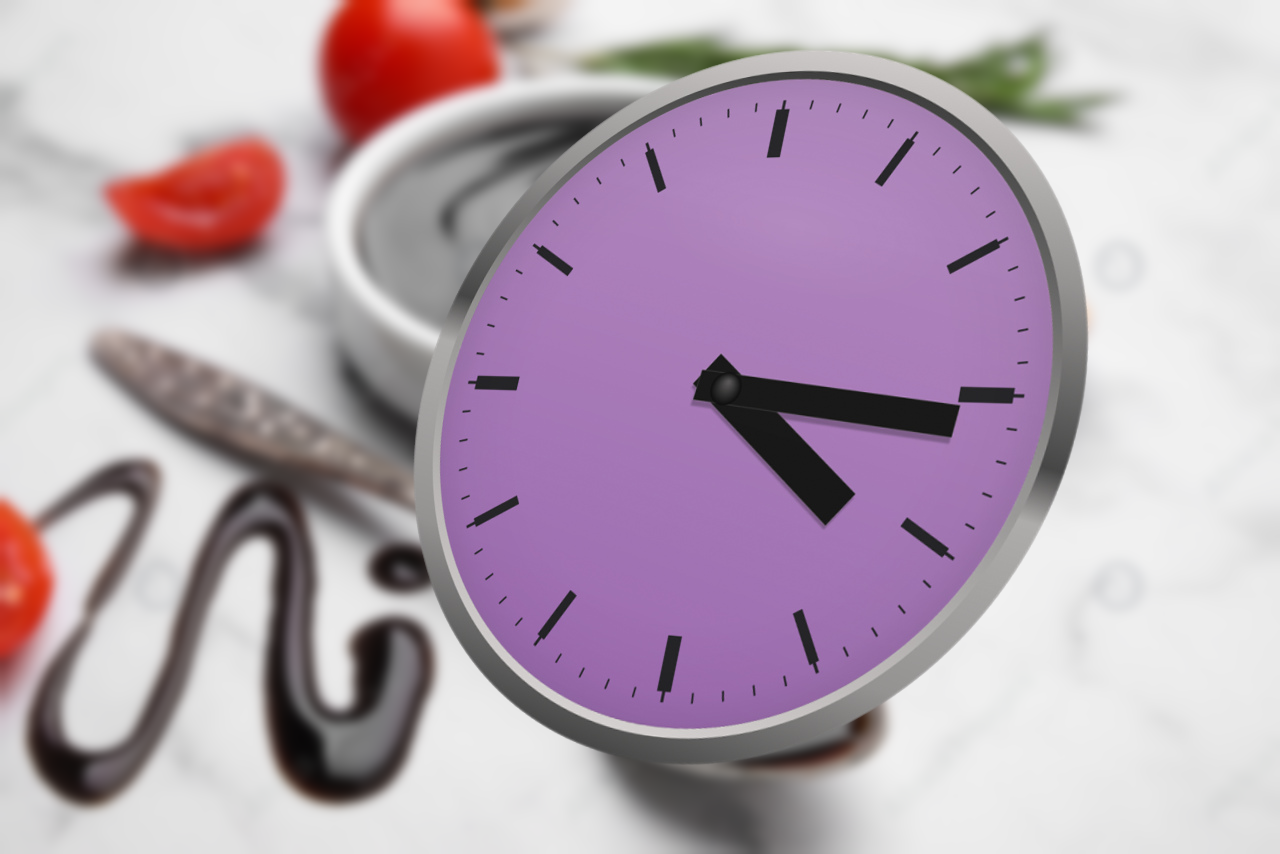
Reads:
4,16
